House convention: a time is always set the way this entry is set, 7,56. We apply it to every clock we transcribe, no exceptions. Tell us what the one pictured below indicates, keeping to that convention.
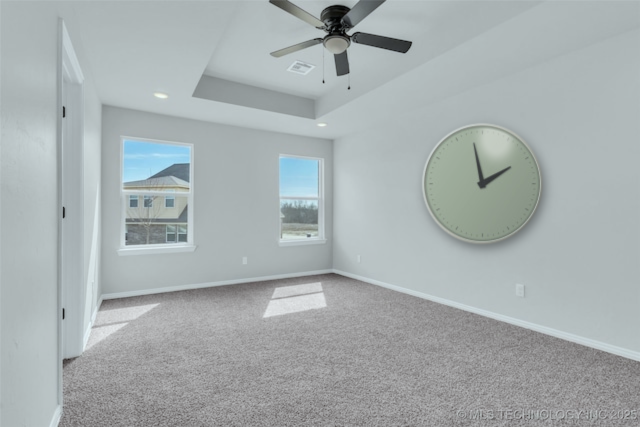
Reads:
1,58
